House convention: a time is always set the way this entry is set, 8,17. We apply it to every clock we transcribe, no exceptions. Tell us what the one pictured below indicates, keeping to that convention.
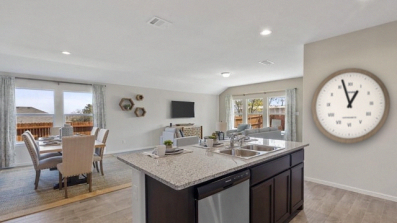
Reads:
12,57
